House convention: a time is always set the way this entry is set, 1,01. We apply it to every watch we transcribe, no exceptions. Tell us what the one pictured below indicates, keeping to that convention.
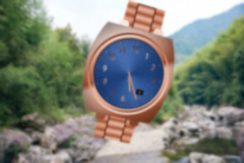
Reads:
5,25
